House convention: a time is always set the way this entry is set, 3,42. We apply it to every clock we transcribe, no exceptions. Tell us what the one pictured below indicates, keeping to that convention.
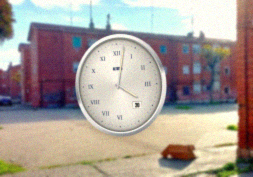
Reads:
4,02
